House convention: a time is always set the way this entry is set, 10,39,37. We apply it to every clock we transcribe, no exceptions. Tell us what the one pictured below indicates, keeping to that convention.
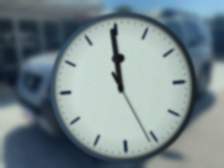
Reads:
11,59,26
